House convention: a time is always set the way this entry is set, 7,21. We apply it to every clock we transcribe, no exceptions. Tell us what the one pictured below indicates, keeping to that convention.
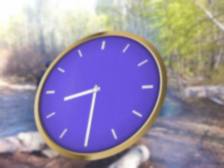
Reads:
8,30
